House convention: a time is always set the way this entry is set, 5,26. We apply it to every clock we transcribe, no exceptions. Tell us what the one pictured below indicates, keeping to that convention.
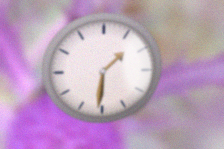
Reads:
1,31
